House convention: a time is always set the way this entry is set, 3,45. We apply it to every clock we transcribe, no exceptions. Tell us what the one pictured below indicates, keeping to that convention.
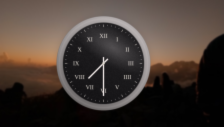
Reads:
7,30
